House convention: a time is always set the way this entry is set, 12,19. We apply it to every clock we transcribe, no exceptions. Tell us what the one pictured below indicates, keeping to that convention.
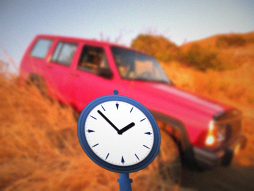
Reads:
1,53
